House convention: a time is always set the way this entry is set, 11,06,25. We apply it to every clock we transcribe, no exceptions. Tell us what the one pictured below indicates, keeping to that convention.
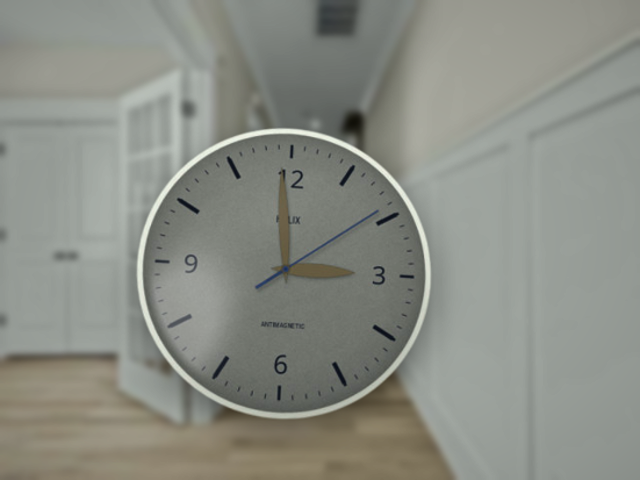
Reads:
2,59,09
